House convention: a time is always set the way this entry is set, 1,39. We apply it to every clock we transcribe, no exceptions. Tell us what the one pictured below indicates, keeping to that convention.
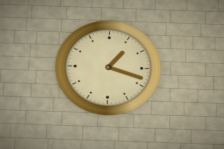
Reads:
1,18
